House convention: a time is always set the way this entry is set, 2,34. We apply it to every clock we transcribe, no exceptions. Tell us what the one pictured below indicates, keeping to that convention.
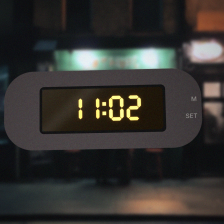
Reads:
11,02
